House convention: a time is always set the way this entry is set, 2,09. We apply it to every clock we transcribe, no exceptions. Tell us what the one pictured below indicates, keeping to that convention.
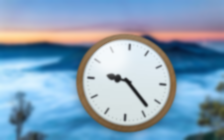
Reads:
9,23
